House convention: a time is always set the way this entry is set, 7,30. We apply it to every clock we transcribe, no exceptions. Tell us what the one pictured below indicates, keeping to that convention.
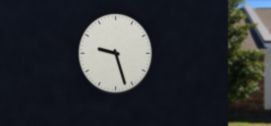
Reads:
9,27
